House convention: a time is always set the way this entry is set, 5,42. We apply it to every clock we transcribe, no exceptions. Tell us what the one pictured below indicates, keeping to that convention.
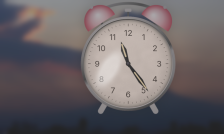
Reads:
11,24
